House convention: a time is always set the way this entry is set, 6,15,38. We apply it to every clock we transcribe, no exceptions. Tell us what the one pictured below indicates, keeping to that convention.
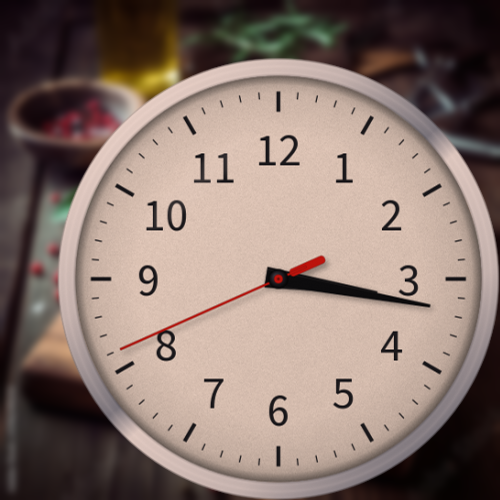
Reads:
3,16,41
